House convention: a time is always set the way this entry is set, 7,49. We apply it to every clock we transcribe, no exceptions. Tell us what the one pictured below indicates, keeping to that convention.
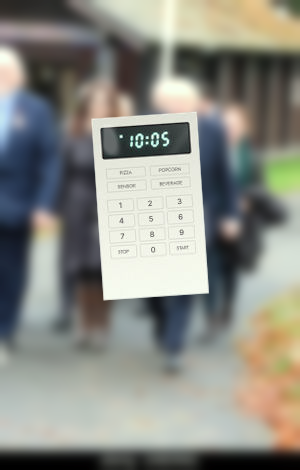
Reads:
10,05
